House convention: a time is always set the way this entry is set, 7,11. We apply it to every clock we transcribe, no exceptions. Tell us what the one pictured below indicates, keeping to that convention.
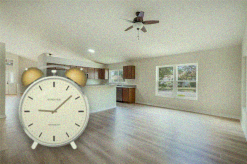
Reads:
9,08
